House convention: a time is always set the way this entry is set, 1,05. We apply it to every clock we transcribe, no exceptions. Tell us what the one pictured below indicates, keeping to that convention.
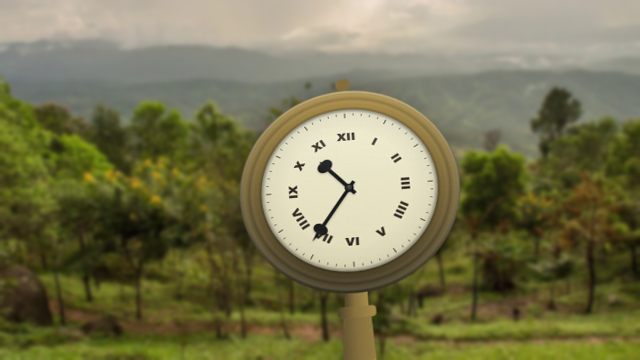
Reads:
10,36
